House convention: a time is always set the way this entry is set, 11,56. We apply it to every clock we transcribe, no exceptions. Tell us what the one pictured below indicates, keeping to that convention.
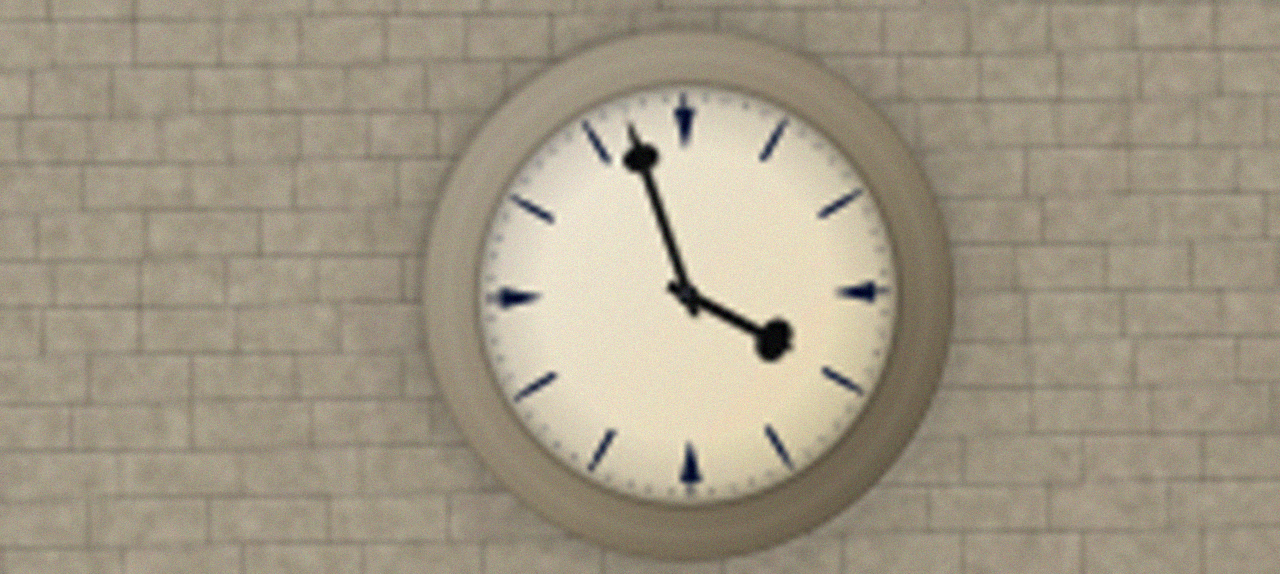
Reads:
3,57
